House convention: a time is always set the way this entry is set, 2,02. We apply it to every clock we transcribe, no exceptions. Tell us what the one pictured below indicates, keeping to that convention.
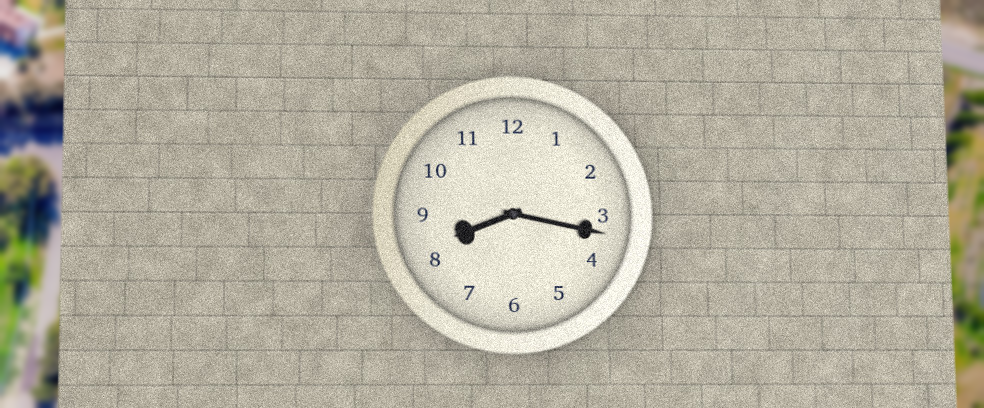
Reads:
8,17
